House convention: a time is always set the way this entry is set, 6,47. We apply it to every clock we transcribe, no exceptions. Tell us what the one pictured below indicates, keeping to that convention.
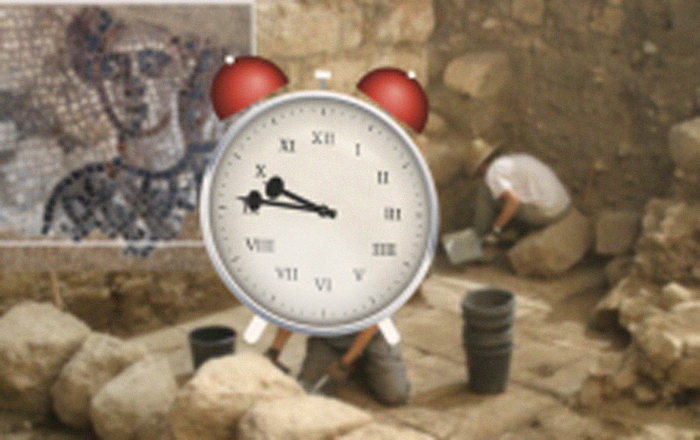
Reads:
9,46
